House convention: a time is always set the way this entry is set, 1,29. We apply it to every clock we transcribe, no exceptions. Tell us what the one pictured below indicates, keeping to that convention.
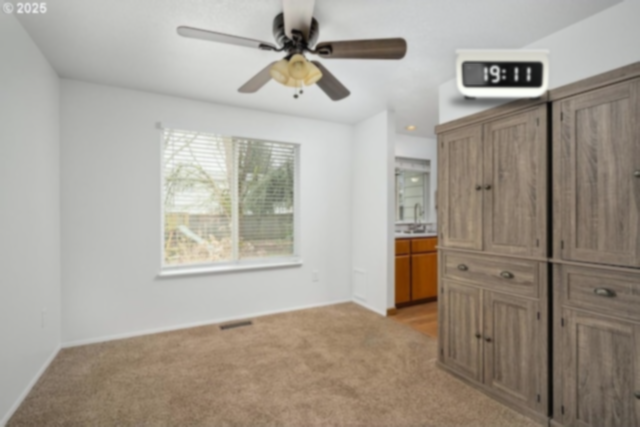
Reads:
19,11
